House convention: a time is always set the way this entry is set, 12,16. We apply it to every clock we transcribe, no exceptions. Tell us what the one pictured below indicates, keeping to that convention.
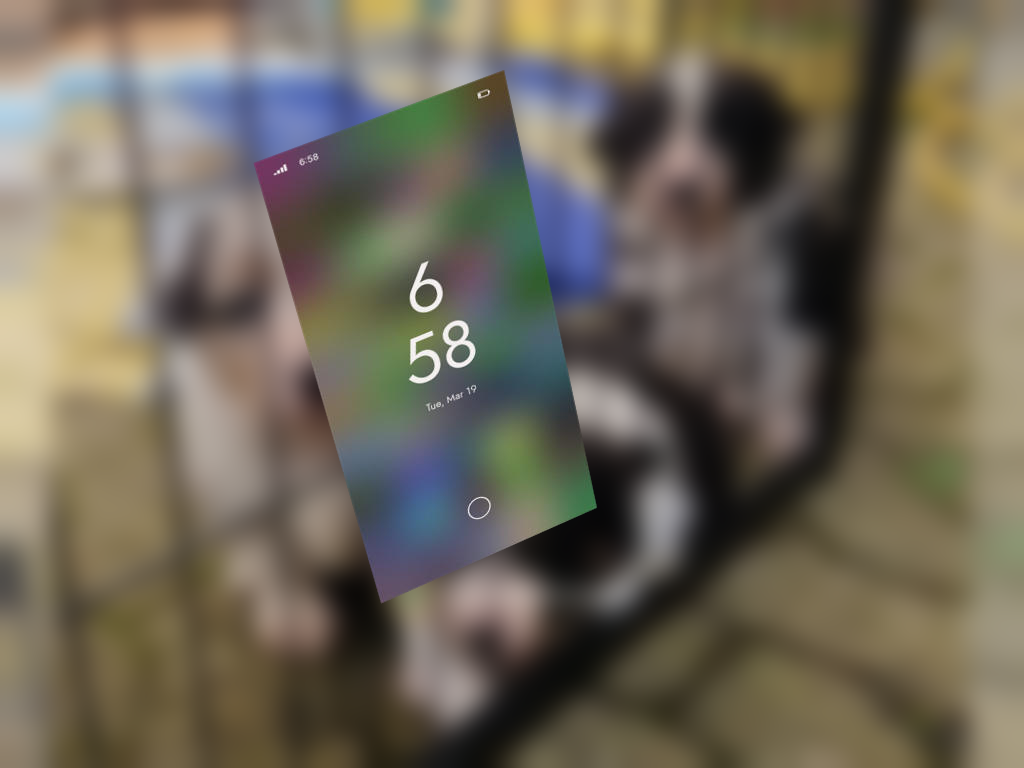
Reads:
6,58
